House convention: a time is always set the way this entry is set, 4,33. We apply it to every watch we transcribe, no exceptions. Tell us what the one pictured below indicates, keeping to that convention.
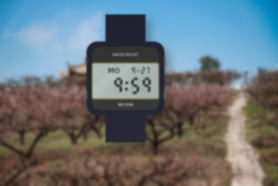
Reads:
9,59
